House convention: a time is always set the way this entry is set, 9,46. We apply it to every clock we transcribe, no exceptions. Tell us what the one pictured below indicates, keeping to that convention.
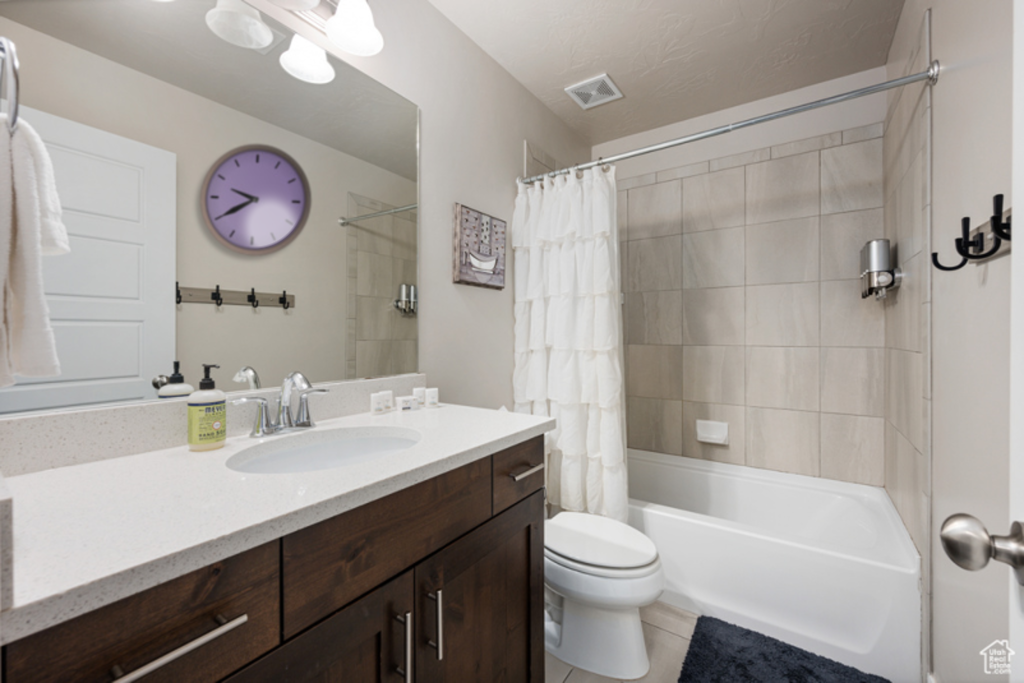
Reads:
9,40
